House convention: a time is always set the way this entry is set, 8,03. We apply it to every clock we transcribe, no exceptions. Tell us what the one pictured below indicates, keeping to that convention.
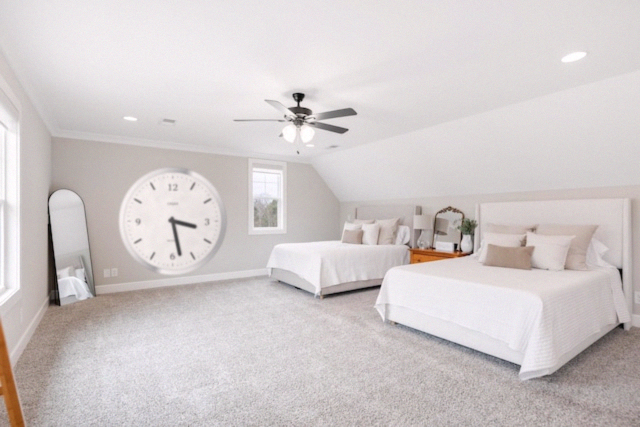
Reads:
3,28
